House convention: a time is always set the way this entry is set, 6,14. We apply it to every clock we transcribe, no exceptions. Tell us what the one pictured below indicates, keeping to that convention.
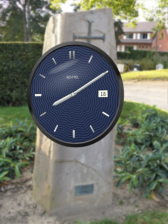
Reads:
8,10
